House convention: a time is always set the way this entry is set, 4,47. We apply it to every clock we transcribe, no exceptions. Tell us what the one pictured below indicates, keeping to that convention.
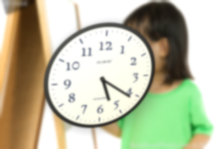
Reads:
5,21
